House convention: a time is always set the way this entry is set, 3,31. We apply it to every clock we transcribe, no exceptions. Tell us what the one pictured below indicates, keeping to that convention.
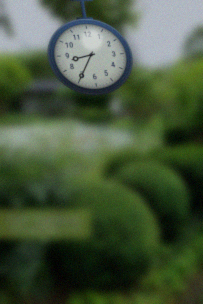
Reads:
8,35
